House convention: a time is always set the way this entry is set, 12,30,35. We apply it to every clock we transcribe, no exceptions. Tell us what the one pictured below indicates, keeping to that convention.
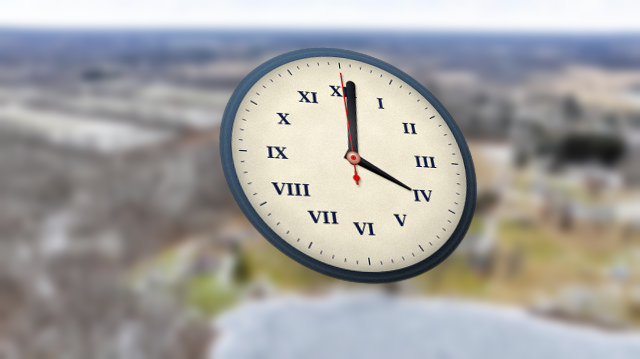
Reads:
4,01,00
